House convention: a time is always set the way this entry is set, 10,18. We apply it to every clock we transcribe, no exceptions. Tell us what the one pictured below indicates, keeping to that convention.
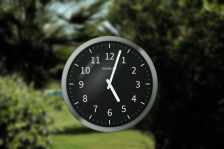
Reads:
5,03
